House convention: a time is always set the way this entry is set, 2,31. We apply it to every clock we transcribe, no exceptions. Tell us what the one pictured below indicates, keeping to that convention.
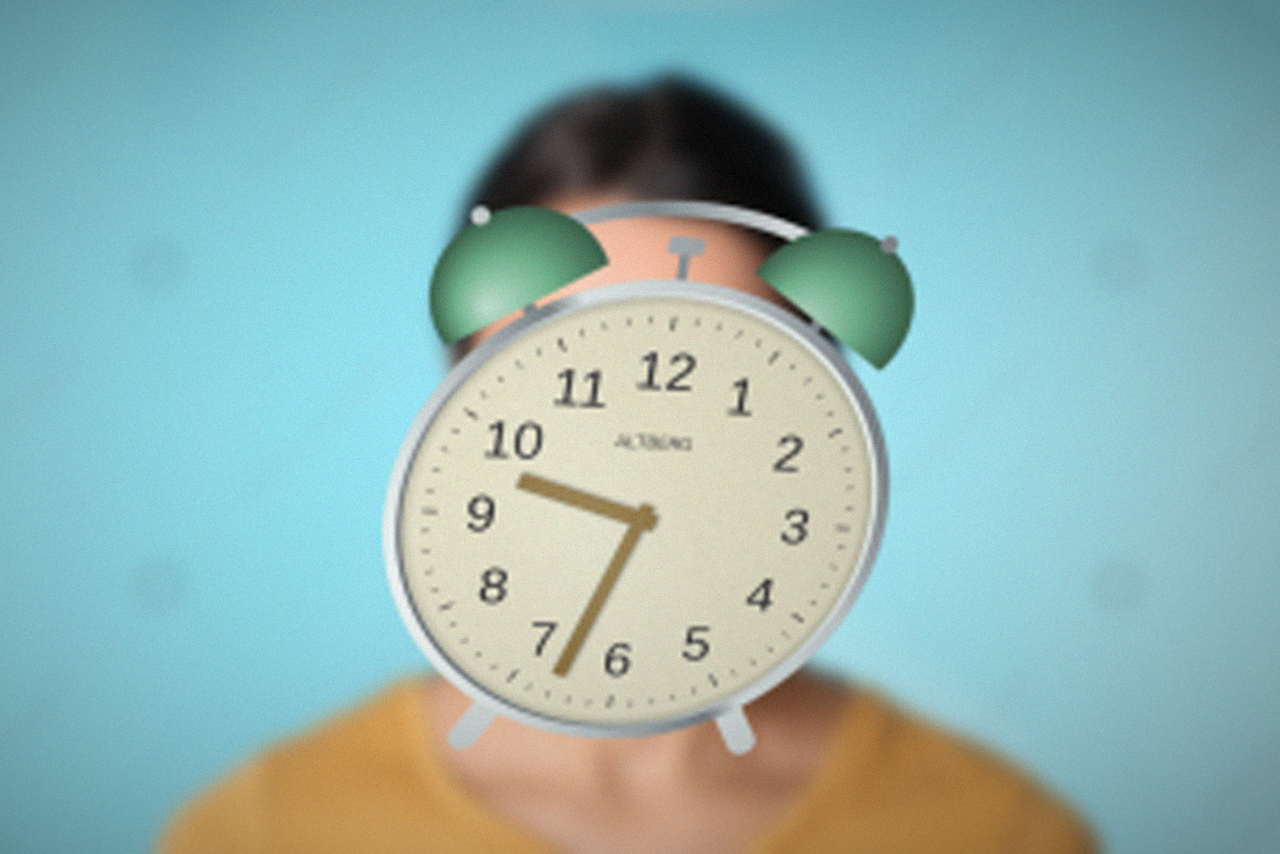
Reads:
9,33
